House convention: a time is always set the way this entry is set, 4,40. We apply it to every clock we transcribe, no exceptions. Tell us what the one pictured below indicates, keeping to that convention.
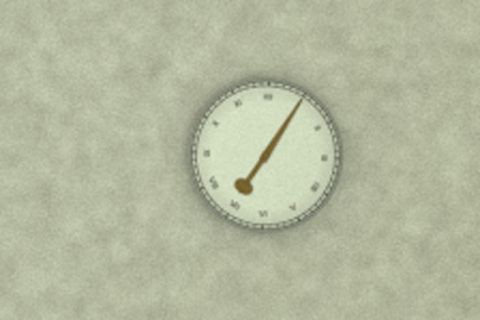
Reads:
7,05
